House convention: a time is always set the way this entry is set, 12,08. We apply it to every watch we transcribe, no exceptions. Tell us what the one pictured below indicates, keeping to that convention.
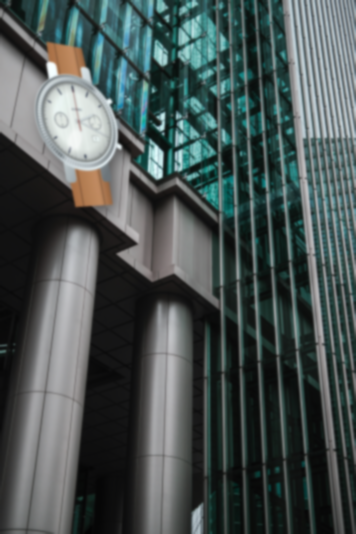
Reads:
2,19
